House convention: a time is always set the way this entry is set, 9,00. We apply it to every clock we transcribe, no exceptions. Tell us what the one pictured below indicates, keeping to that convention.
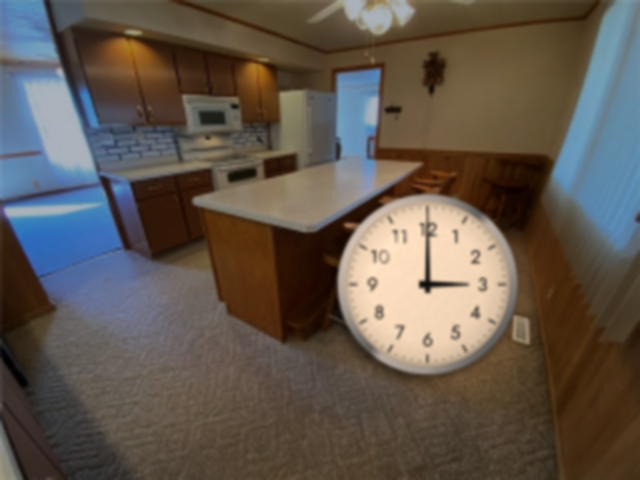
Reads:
3,00
